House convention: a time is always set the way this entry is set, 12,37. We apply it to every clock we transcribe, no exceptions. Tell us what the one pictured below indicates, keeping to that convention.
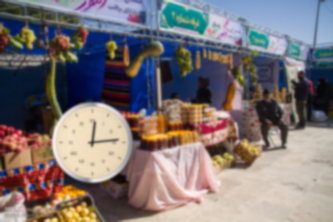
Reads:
12,14
